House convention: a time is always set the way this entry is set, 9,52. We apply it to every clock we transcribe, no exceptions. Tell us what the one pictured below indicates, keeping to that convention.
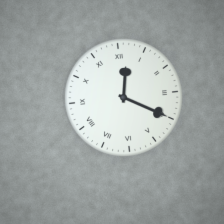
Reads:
12,20
